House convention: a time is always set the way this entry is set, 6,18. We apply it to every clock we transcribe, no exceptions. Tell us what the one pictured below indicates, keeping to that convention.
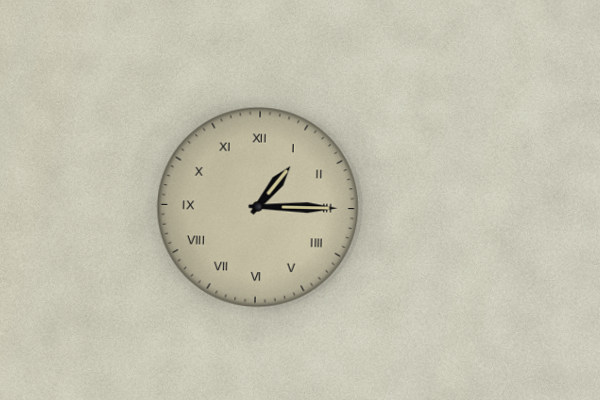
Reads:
1,15
